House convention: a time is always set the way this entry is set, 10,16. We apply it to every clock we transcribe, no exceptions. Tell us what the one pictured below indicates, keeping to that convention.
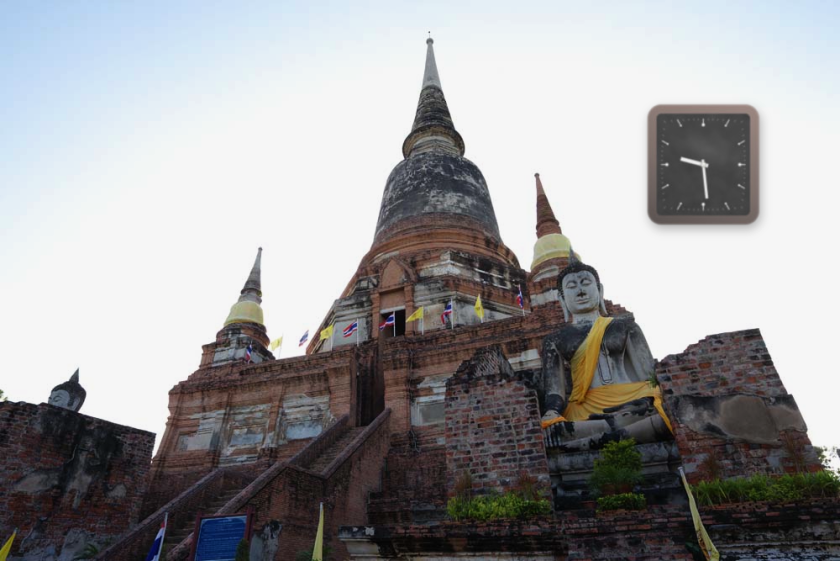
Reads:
9,29
